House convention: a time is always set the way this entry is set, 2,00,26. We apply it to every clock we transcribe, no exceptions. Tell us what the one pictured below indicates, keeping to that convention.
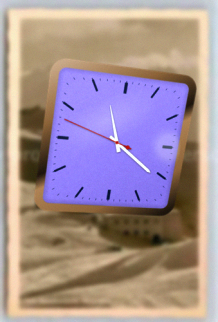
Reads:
11,20,48
